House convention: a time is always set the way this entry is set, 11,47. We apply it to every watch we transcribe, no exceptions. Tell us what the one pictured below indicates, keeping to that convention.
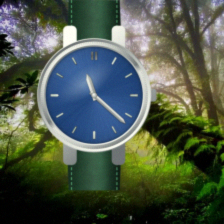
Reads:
11,22
